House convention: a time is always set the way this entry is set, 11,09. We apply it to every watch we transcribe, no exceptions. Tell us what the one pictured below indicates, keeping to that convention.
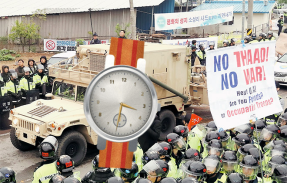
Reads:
3,31
